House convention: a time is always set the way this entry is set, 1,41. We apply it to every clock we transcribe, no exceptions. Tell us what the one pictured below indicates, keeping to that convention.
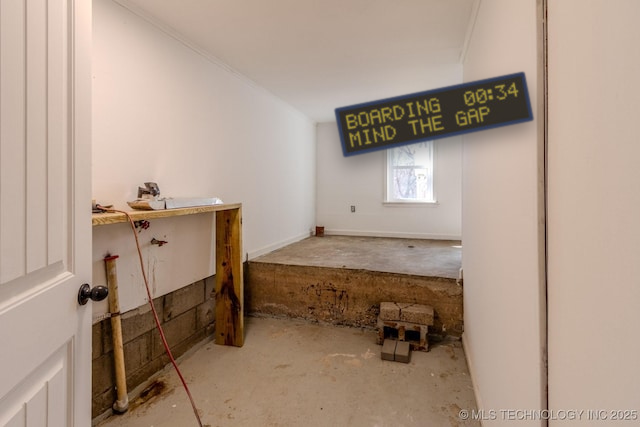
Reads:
0,34
